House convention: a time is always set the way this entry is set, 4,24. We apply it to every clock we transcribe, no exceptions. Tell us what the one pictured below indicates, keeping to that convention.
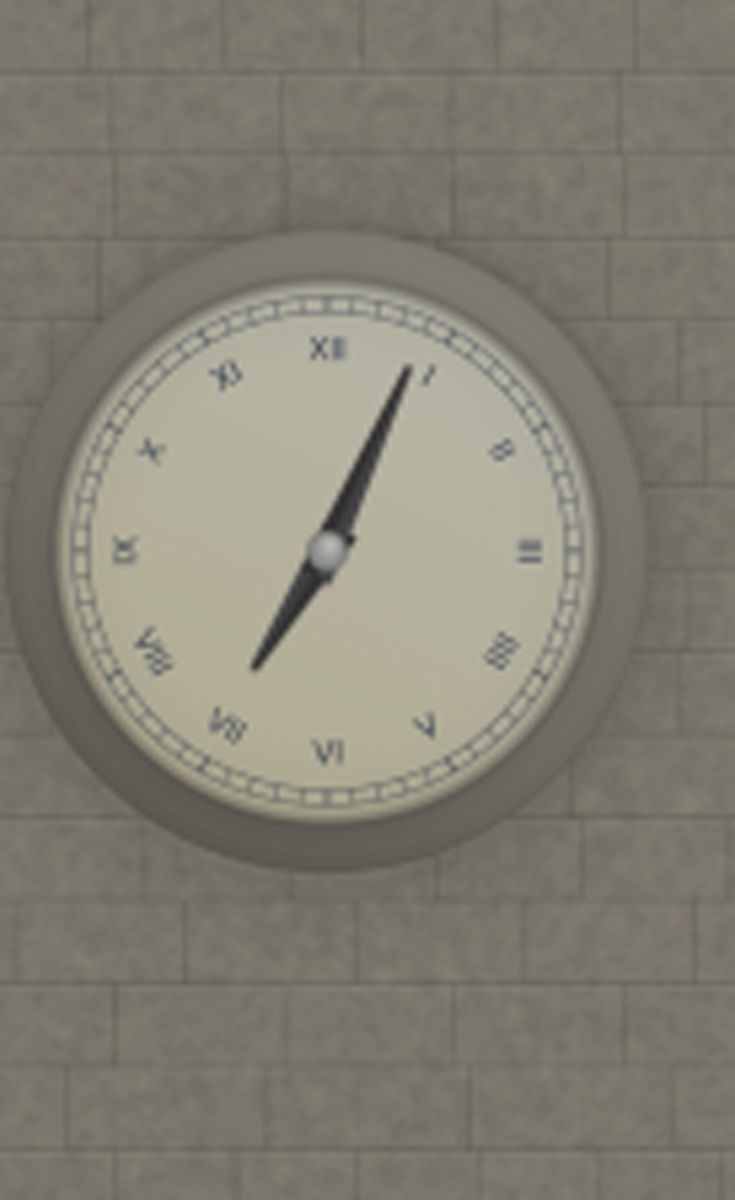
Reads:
7,04
